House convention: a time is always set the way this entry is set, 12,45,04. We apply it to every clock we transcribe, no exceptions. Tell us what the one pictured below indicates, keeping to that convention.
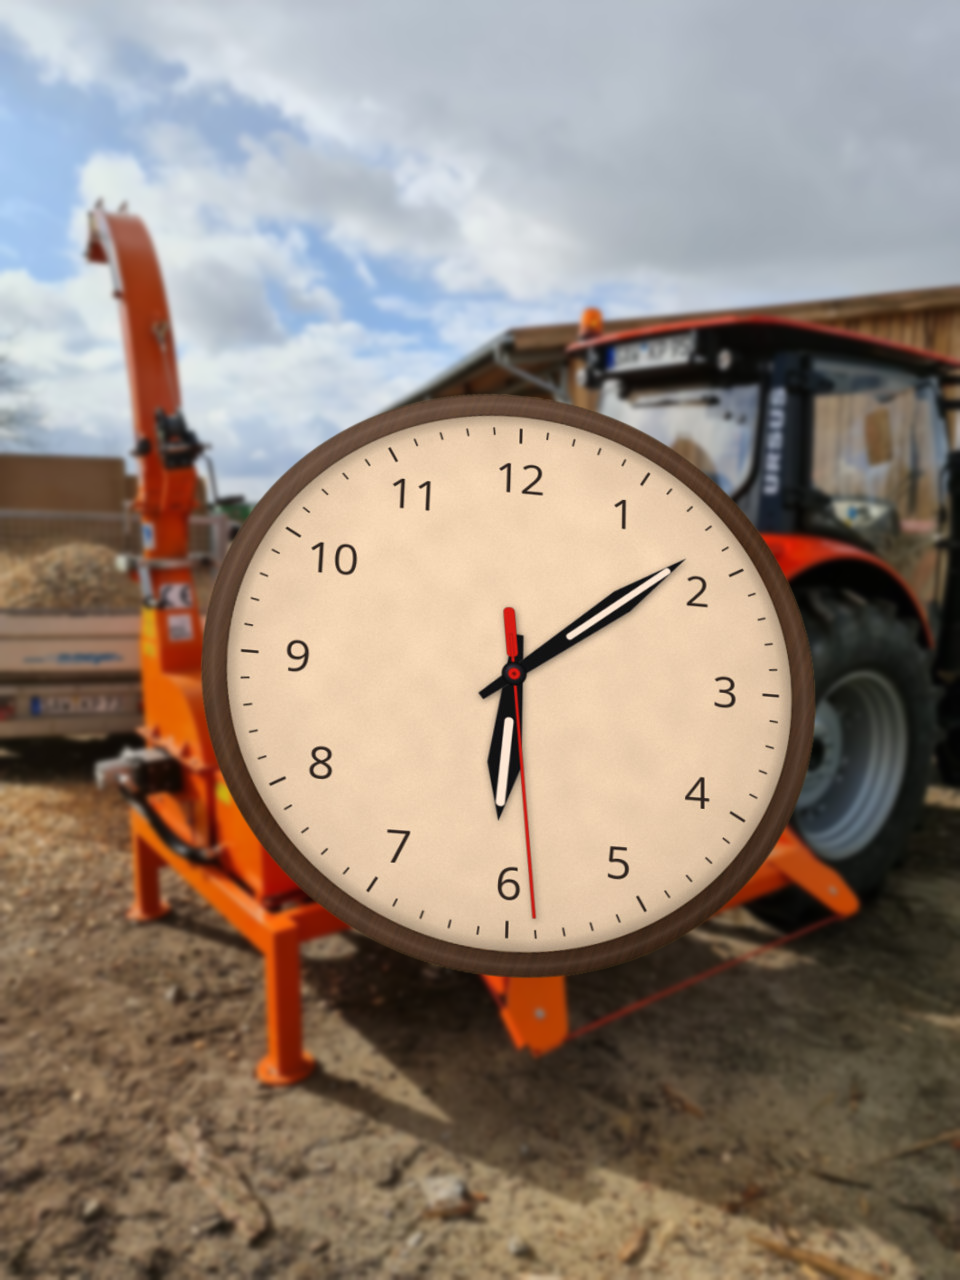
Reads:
6,08,29
